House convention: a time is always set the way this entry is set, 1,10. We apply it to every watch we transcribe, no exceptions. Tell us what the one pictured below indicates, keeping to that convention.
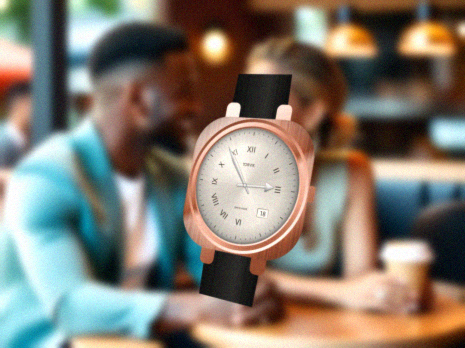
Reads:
2,54
